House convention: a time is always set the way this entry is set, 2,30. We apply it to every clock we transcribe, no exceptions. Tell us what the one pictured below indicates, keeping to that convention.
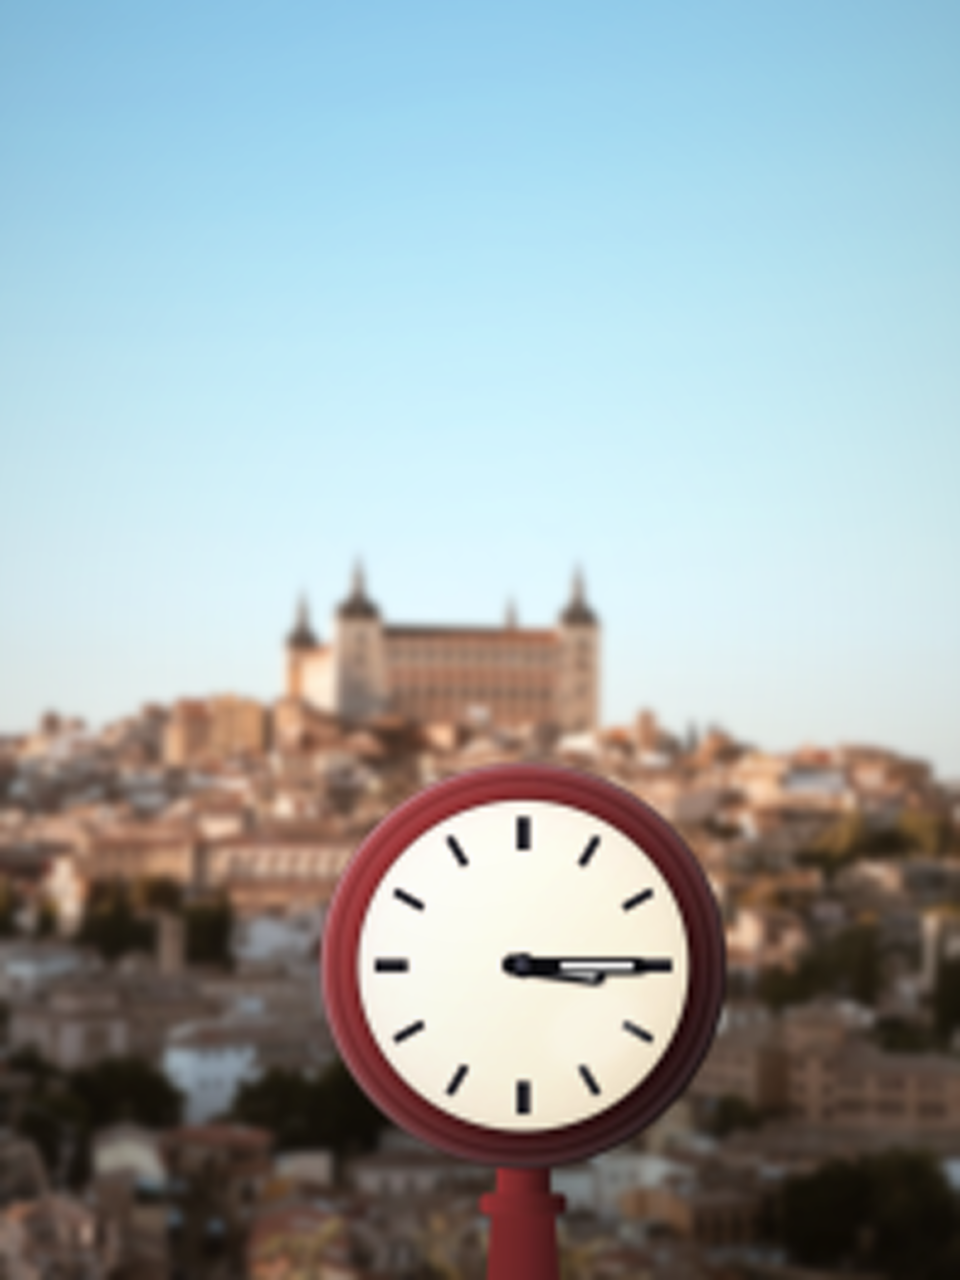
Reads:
3,15
